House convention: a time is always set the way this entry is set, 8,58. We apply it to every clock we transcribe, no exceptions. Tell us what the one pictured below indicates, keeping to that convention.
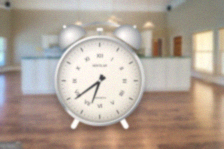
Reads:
6,39
